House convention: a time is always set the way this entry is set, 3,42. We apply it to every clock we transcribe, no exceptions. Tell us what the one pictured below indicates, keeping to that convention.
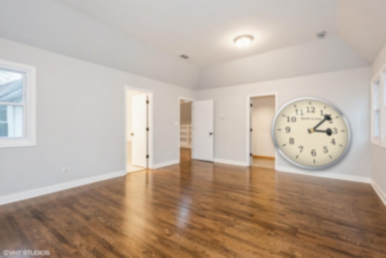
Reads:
3,08
